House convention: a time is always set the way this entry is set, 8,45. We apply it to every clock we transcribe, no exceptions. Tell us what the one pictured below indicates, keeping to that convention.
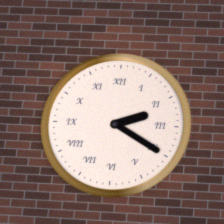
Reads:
2,20
